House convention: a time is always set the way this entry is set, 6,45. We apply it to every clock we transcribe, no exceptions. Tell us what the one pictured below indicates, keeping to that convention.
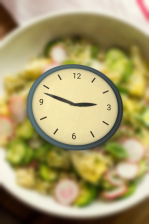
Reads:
2,48
